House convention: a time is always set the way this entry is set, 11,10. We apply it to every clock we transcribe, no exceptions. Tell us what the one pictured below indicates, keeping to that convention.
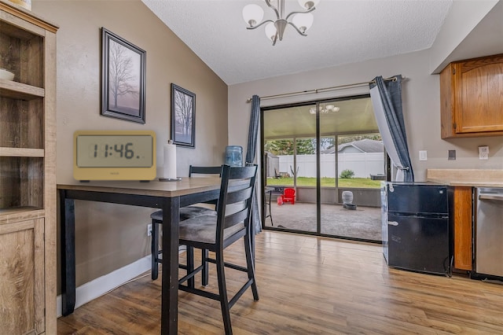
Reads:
11,46
